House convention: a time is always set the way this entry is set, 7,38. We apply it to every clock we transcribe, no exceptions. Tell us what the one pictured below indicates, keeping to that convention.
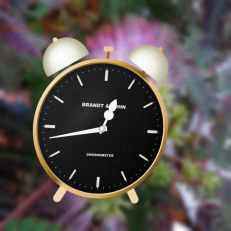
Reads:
12,43
